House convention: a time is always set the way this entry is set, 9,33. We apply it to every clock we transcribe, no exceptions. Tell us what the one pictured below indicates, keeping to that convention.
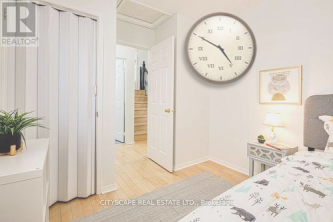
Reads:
4,50
